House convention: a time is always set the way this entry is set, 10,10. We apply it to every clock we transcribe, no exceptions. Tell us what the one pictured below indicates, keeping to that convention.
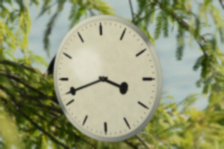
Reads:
3,42
